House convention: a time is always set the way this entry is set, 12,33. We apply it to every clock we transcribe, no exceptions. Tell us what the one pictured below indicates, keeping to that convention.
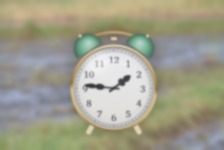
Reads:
1,46
